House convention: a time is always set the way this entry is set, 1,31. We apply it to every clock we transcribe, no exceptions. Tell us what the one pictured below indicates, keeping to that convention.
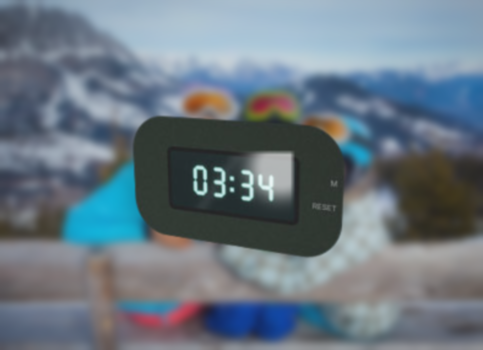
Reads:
3,34
